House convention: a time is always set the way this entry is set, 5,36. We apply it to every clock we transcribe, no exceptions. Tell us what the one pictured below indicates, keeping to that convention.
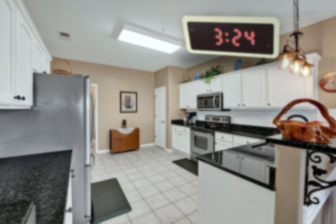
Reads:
3,24
